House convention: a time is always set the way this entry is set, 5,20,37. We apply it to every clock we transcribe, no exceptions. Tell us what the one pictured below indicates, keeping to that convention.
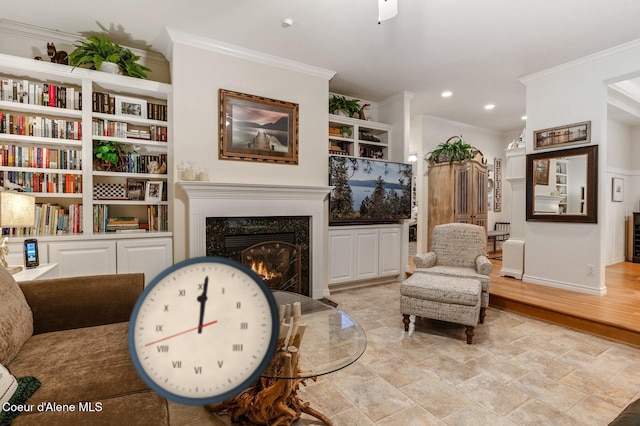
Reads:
12,00,42
